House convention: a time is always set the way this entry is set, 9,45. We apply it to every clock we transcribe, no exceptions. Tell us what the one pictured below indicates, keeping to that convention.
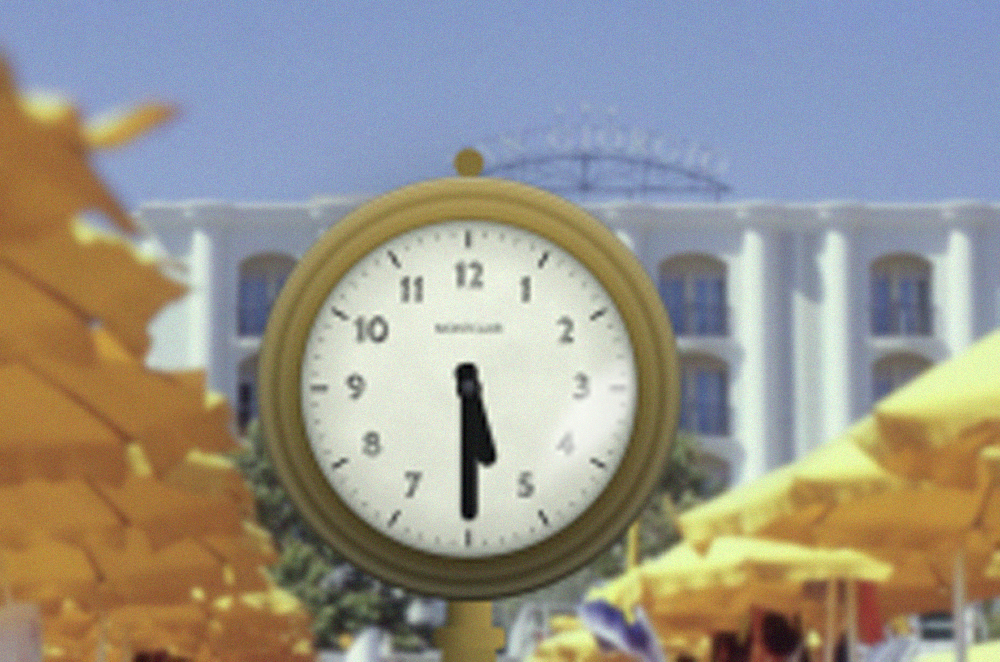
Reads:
5,30
